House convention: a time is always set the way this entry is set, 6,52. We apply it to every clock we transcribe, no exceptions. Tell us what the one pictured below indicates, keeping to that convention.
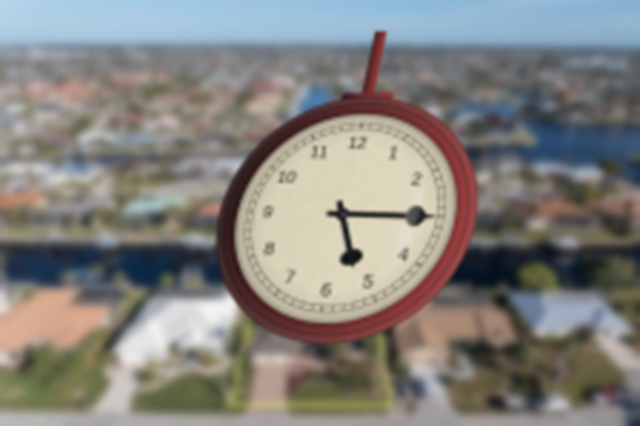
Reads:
5,15
